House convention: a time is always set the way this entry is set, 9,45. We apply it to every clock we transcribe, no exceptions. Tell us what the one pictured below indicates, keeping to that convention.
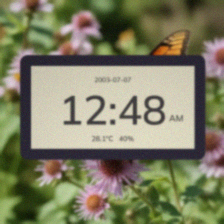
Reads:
12,48
